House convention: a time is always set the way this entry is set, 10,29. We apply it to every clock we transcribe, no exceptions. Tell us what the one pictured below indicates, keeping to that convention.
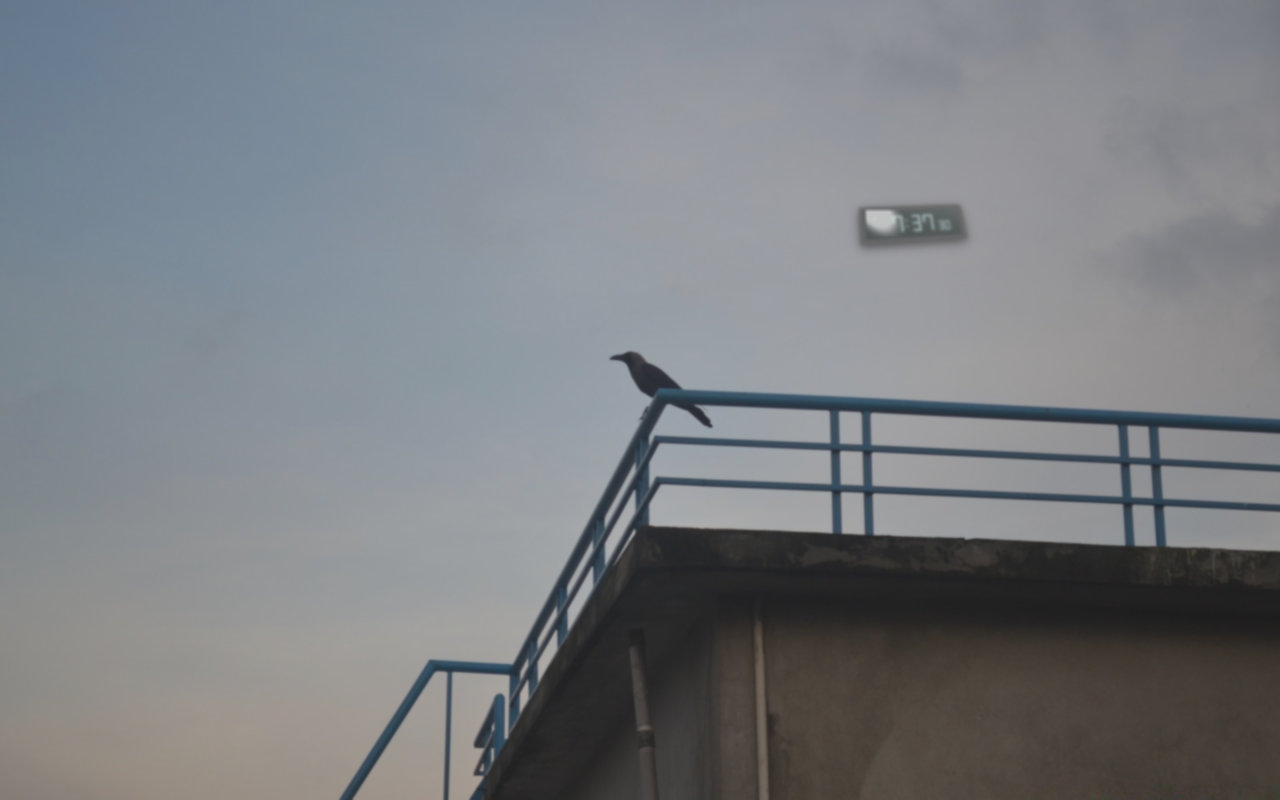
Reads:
7,37
